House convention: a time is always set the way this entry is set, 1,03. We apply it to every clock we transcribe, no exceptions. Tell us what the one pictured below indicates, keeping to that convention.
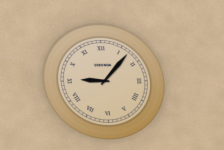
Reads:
9,07
